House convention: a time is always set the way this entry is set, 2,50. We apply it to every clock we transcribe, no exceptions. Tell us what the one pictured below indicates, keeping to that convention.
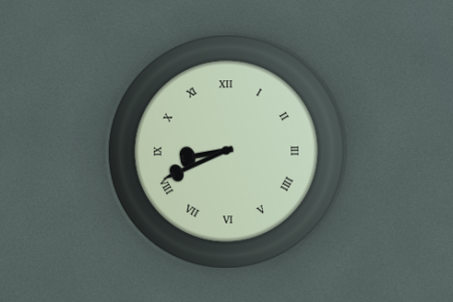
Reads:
8,41
